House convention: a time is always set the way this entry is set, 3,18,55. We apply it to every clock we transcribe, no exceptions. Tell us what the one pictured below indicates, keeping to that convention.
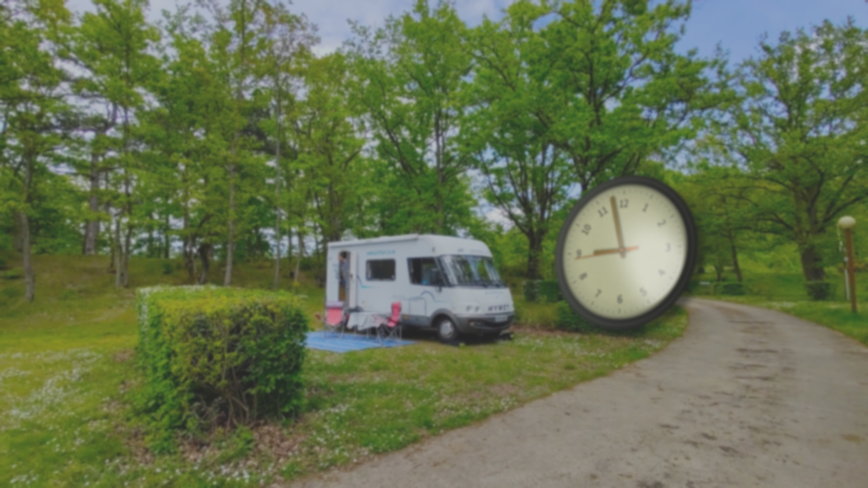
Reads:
8,57,44
